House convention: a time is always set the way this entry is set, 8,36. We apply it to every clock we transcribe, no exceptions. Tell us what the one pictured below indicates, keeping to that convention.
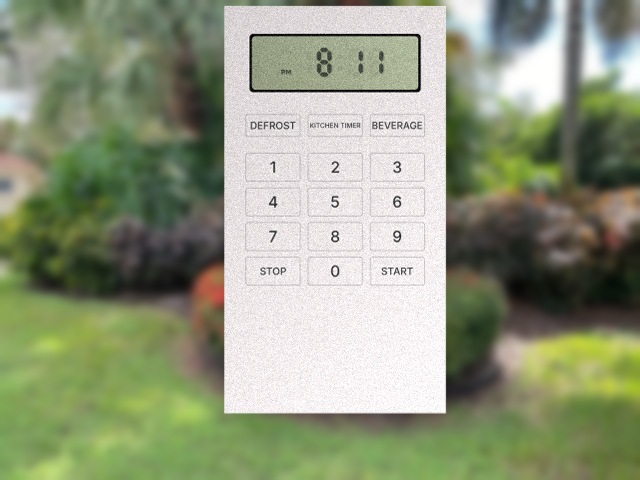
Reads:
8,11
